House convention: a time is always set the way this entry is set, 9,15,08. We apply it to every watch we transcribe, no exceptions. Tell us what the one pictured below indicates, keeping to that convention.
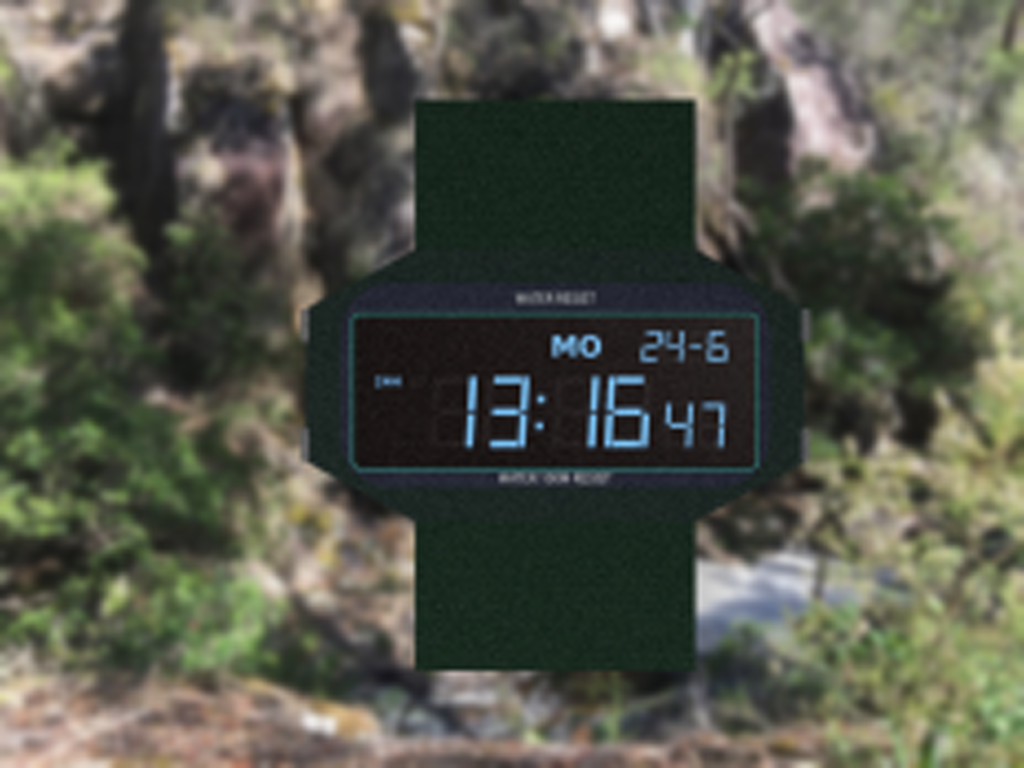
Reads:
13,16,47
